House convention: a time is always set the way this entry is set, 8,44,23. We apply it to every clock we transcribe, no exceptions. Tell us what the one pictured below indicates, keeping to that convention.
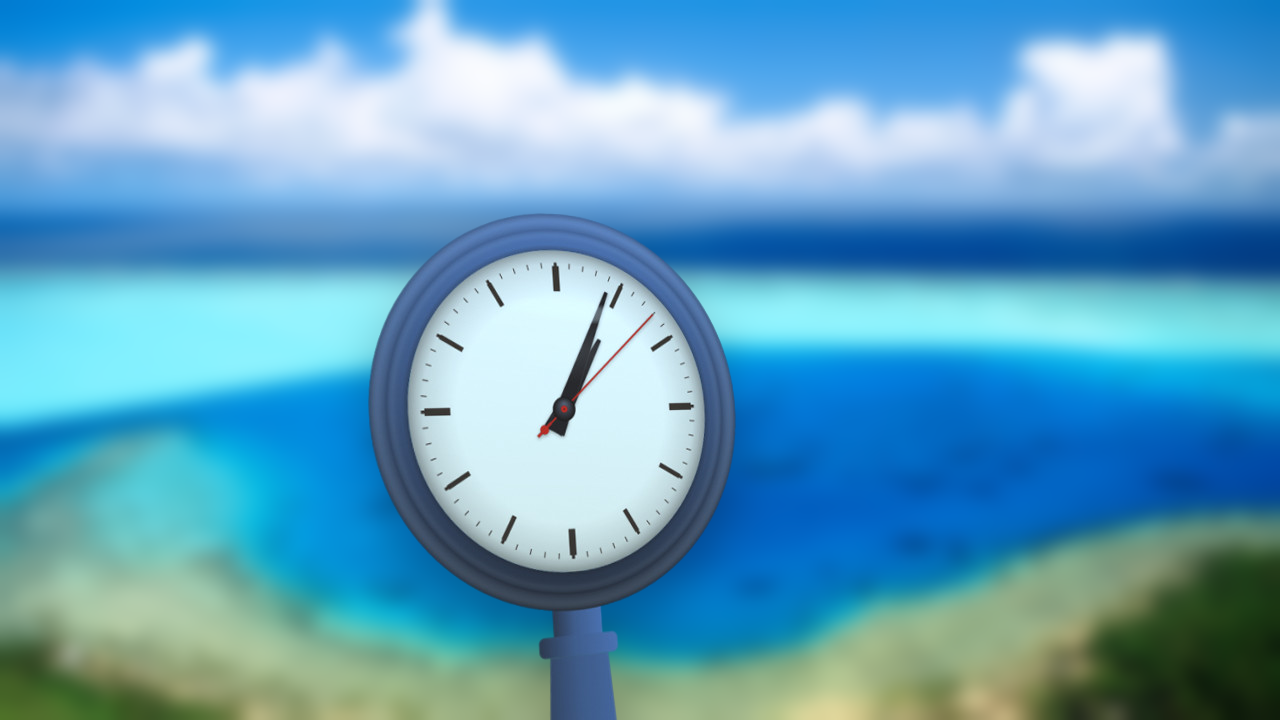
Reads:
1,04,08
